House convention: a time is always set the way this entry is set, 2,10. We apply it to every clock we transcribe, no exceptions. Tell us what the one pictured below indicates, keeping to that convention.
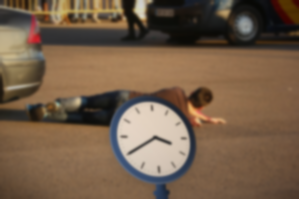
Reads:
3,40
